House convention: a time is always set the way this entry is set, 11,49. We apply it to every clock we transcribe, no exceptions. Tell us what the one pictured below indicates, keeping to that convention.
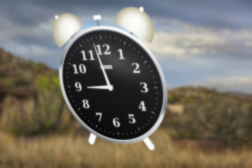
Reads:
8,58
